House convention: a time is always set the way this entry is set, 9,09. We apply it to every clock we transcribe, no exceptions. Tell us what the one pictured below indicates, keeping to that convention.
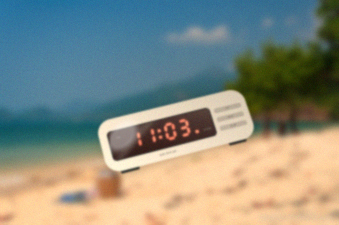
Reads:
11,03
